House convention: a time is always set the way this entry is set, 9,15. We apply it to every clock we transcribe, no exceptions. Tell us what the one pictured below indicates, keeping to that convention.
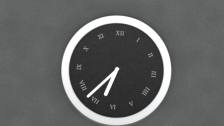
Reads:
6,37
